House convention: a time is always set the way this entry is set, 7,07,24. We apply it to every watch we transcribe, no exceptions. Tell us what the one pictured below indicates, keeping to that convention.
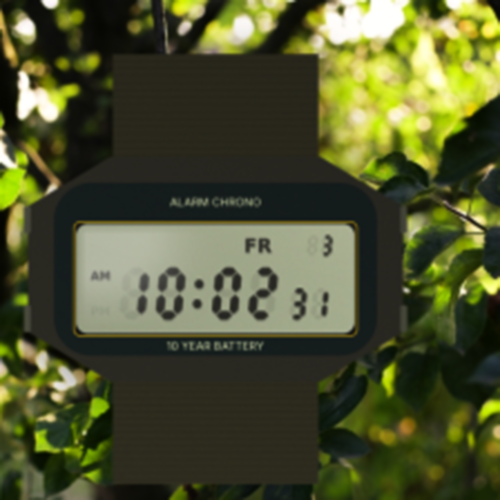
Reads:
10,02,31
